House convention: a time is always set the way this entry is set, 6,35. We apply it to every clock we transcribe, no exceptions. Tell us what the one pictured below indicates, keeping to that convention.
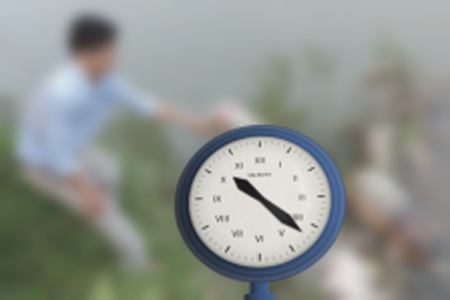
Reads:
10,22
